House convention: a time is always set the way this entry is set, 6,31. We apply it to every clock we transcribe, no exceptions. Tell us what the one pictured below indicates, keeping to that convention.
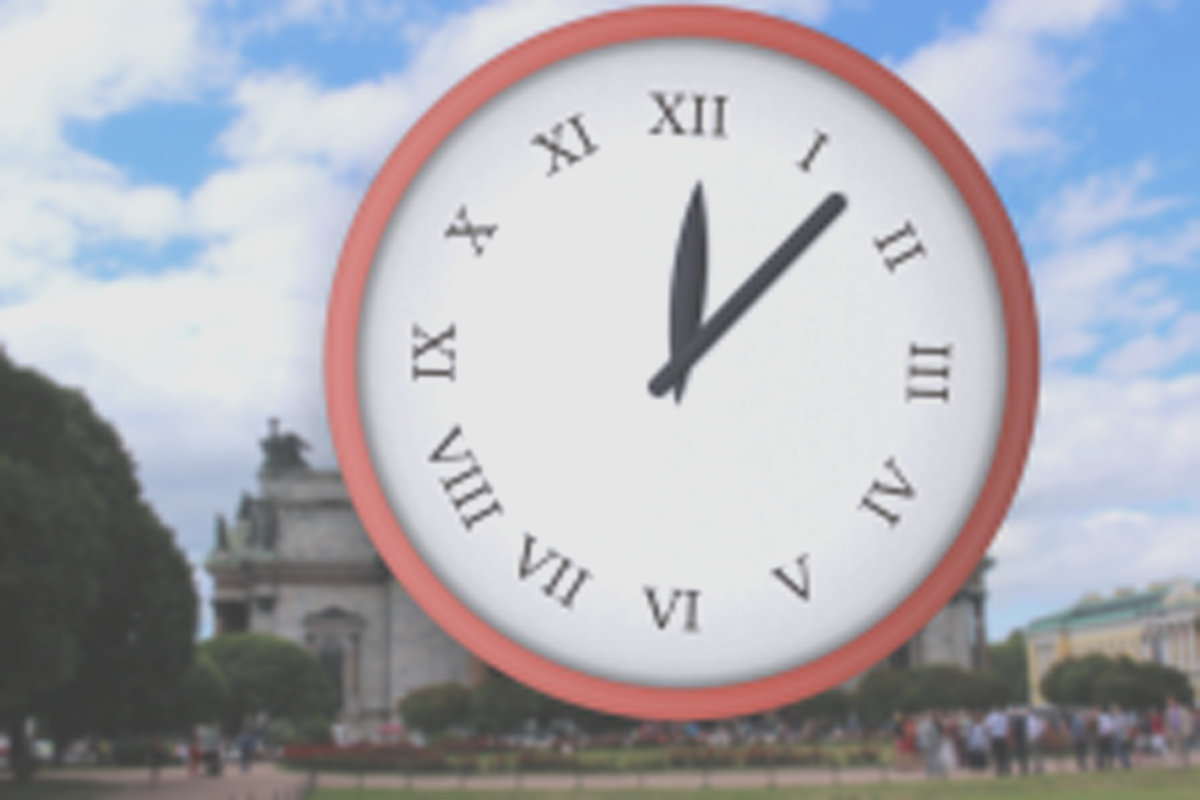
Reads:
12,07
